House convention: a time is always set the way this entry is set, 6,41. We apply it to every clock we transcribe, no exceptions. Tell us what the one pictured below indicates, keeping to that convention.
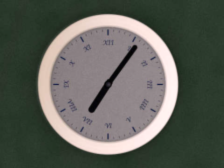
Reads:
7,06
